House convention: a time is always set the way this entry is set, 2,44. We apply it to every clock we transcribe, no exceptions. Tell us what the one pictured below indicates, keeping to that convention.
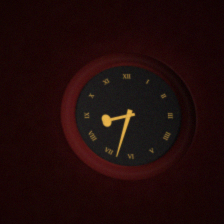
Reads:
8,33
